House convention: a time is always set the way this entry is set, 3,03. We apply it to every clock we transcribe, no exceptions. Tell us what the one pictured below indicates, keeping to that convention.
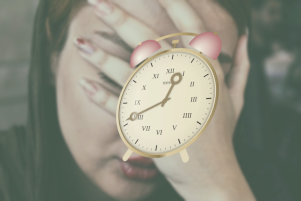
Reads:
12,41
